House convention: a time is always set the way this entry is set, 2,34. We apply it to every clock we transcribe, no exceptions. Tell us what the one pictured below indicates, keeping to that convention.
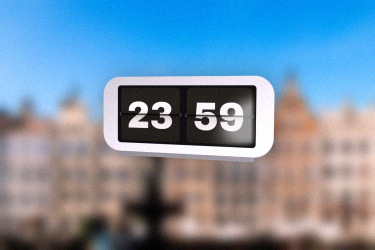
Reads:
23,59
